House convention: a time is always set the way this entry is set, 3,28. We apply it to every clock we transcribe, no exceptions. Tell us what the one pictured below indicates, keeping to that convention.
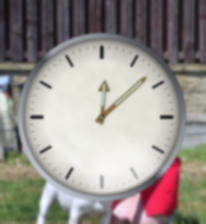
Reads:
12,08
